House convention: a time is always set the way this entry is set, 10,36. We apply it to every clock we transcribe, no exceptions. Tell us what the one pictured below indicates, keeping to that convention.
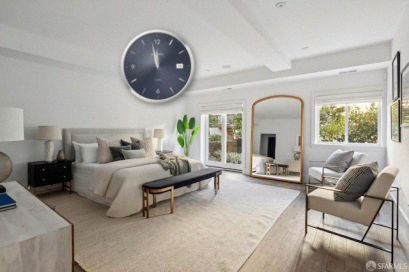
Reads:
11,58
